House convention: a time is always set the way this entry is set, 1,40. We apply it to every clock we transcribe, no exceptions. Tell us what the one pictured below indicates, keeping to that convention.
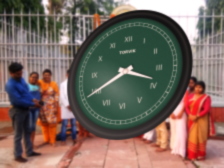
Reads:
3,40
